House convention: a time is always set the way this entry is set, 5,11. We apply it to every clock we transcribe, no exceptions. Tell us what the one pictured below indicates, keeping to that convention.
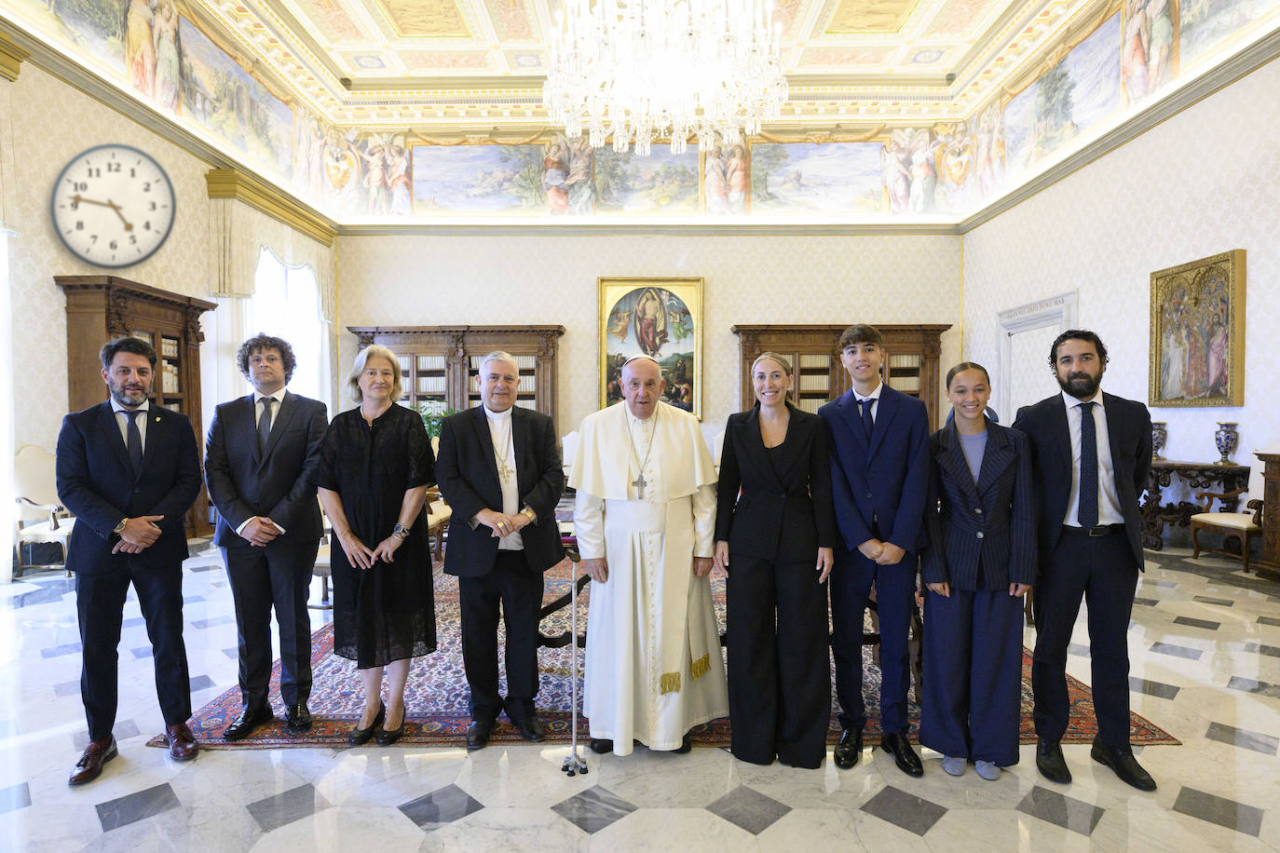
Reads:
4,47
